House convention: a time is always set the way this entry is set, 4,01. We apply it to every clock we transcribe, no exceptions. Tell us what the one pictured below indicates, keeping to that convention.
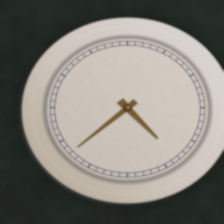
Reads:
4,38
